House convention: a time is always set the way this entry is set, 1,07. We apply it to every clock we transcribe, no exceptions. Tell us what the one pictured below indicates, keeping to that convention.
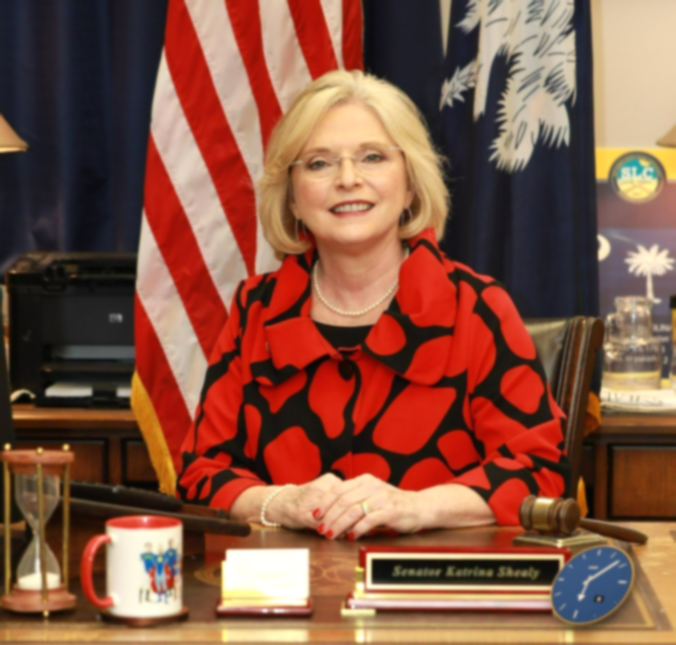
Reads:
6,08
